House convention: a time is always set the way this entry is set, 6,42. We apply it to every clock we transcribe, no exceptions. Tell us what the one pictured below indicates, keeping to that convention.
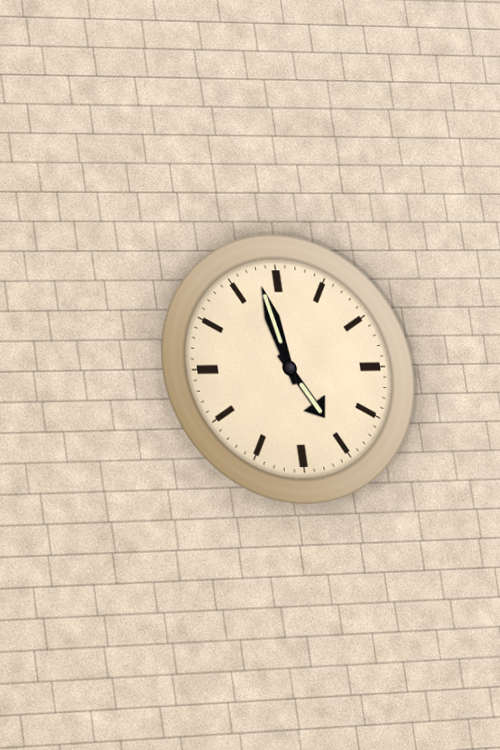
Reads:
4,58
